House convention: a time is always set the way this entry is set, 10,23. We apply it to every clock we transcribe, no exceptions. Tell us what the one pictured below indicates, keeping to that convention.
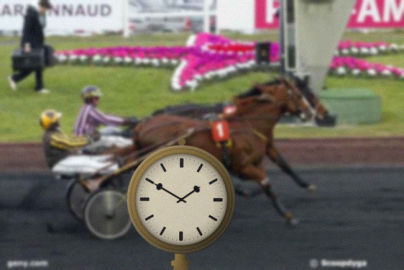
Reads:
1,50
